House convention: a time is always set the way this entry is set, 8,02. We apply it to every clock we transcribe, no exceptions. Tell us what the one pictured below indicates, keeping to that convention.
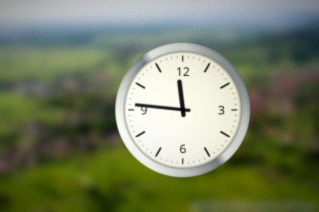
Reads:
11,46
